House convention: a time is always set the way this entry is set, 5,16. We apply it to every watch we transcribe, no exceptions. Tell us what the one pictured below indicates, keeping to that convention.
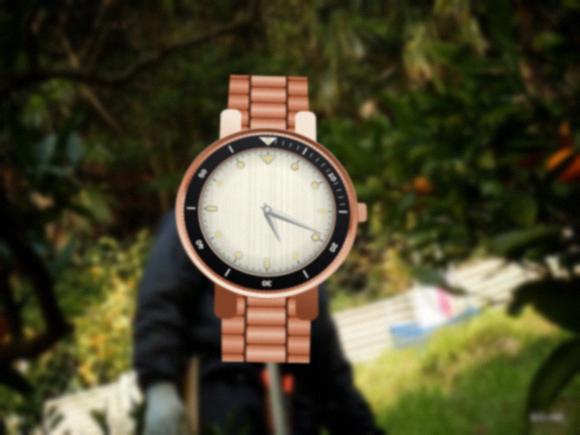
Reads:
5,19
